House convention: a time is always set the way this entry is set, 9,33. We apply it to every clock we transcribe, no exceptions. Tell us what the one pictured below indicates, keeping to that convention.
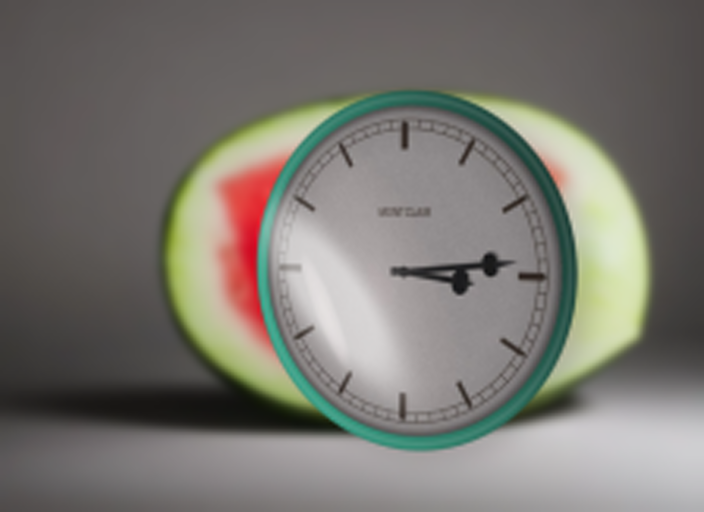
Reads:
3,14
